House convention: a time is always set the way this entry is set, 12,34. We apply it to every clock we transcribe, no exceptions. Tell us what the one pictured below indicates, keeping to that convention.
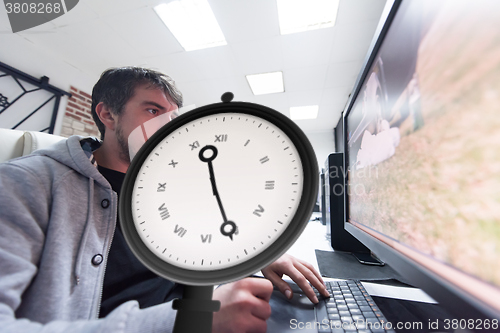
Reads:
11,26
